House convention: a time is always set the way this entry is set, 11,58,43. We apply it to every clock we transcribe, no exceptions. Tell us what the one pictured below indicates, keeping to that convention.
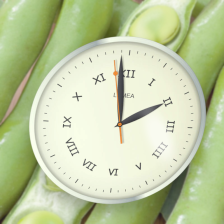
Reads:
1,58,58
